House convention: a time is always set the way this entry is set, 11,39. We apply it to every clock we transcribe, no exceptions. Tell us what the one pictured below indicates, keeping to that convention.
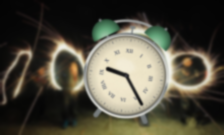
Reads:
9,24
